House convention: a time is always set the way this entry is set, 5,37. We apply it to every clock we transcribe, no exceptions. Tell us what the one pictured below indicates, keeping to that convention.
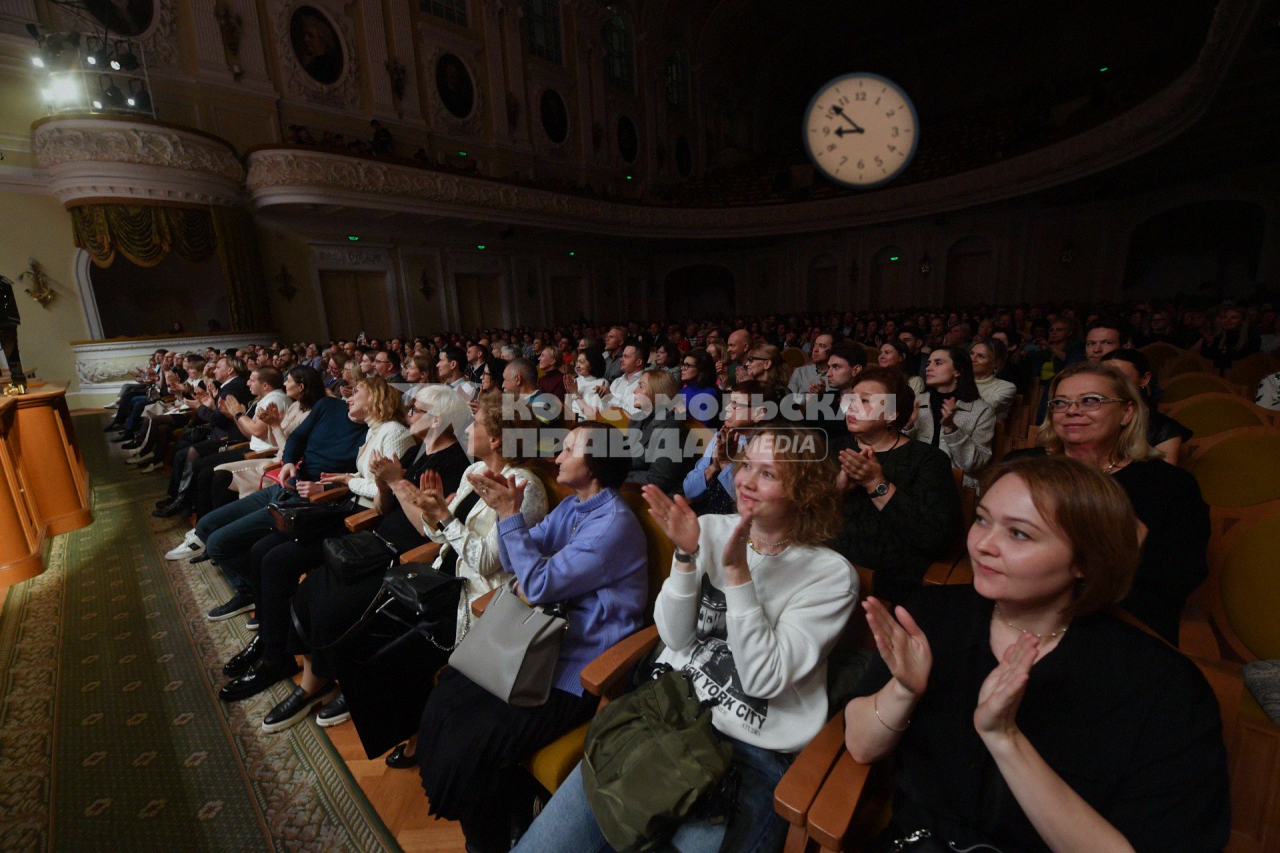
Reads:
8,52
